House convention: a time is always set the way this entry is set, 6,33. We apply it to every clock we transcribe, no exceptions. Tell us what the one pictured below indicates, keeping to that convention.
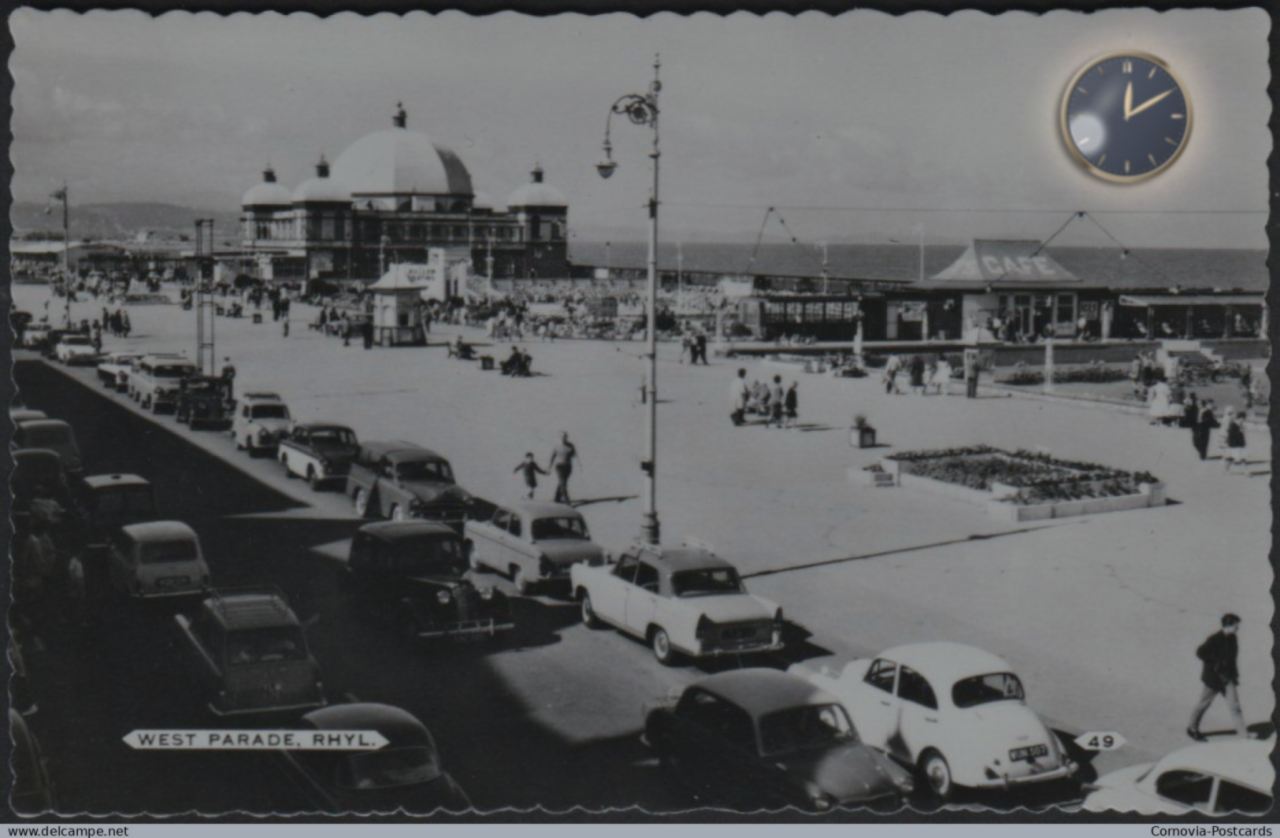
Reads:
12,10
